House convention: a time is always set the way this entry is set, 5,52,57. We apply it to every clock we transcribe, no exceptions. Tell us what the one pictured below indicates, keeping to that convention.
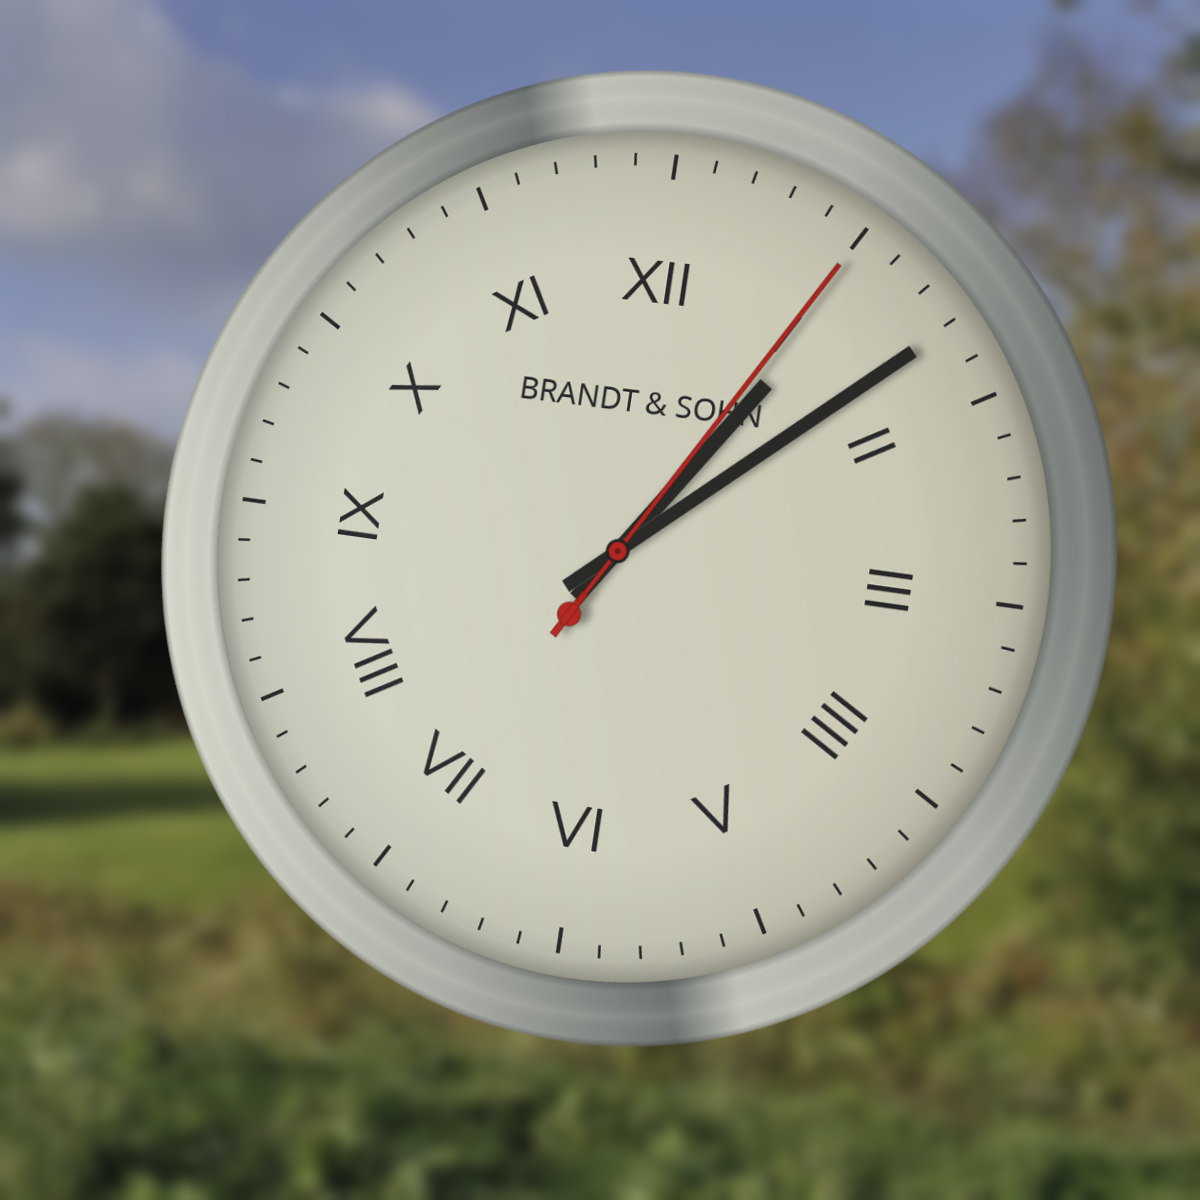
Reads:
1,08,05
